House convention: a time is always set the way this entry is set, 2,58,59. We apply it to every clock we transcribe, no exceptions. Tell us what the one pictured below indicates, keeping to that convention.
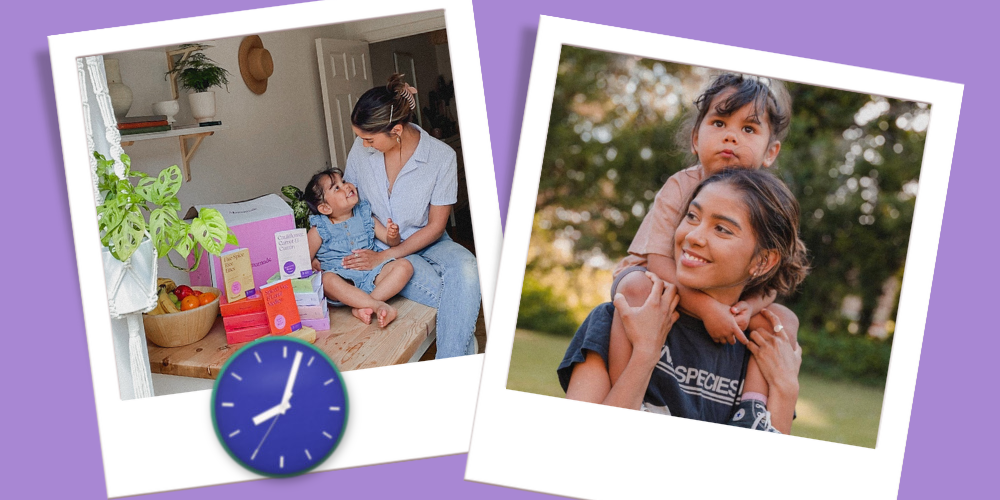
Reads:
8,02,35
